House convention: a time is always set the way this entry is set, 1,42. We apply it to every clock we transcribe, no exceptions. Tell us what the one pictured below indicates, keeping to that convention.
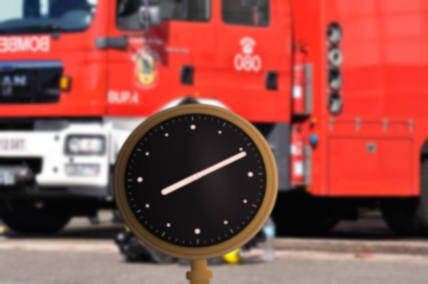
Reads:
8,11
